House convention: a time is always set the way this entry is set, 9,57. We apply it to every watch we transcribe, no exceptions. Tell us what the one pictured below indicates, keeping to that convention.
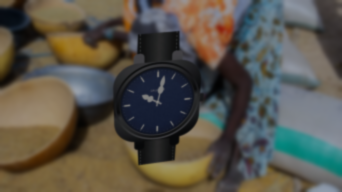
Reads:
10,02
